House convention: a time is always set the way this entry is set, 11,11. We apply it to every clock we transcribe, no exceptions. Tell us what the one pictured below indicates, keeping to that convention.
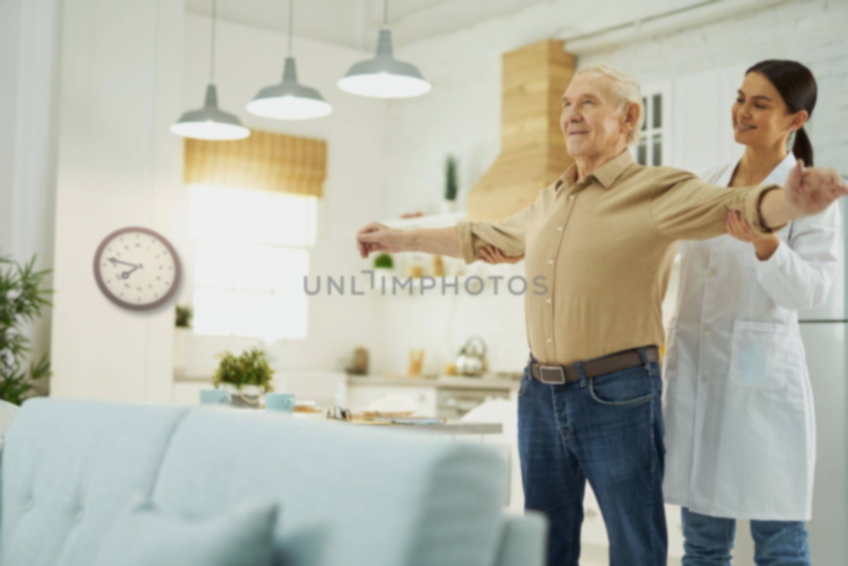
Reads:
7,47
